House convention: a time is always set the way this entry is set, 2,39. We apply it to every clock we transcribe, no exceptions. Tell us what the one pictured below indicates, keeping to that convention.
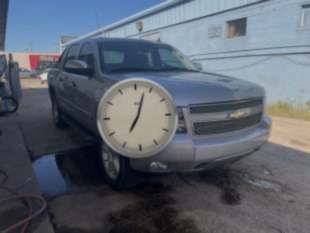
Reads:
7,03
